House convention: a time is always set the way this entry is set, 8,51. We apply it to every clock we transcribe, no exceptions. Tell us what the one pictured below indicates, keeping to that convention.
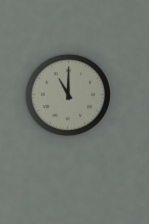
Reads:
11,00
